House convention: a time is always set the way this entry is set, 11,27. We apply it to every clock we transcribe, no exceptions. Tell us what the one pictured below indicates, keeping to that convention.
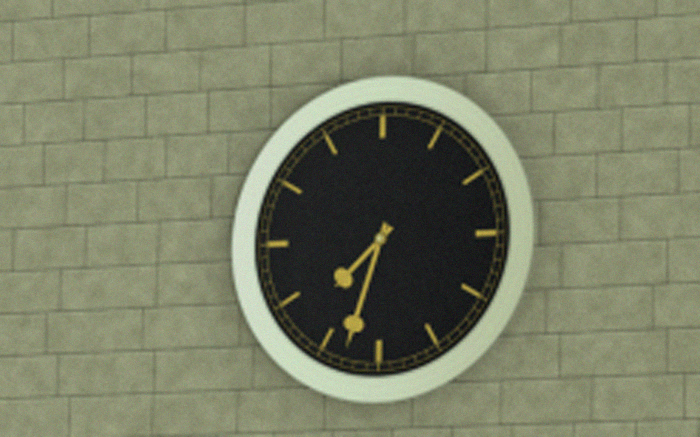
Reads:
7,33
